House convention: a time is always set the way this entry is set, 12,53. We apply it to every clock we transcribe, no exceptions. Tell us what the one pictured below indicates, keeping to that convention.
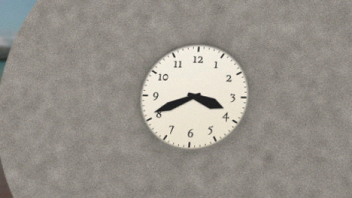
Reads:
3,41
